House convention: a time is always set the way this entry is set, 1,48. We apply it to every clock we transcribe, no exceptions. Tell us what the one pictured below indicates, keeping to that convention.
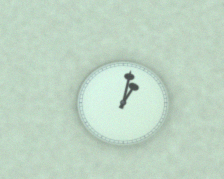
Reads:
1,02
